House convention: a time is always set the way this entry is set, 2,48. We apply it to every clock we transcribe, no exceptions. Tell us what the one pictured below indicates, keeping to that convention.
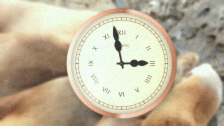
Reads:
2,58
